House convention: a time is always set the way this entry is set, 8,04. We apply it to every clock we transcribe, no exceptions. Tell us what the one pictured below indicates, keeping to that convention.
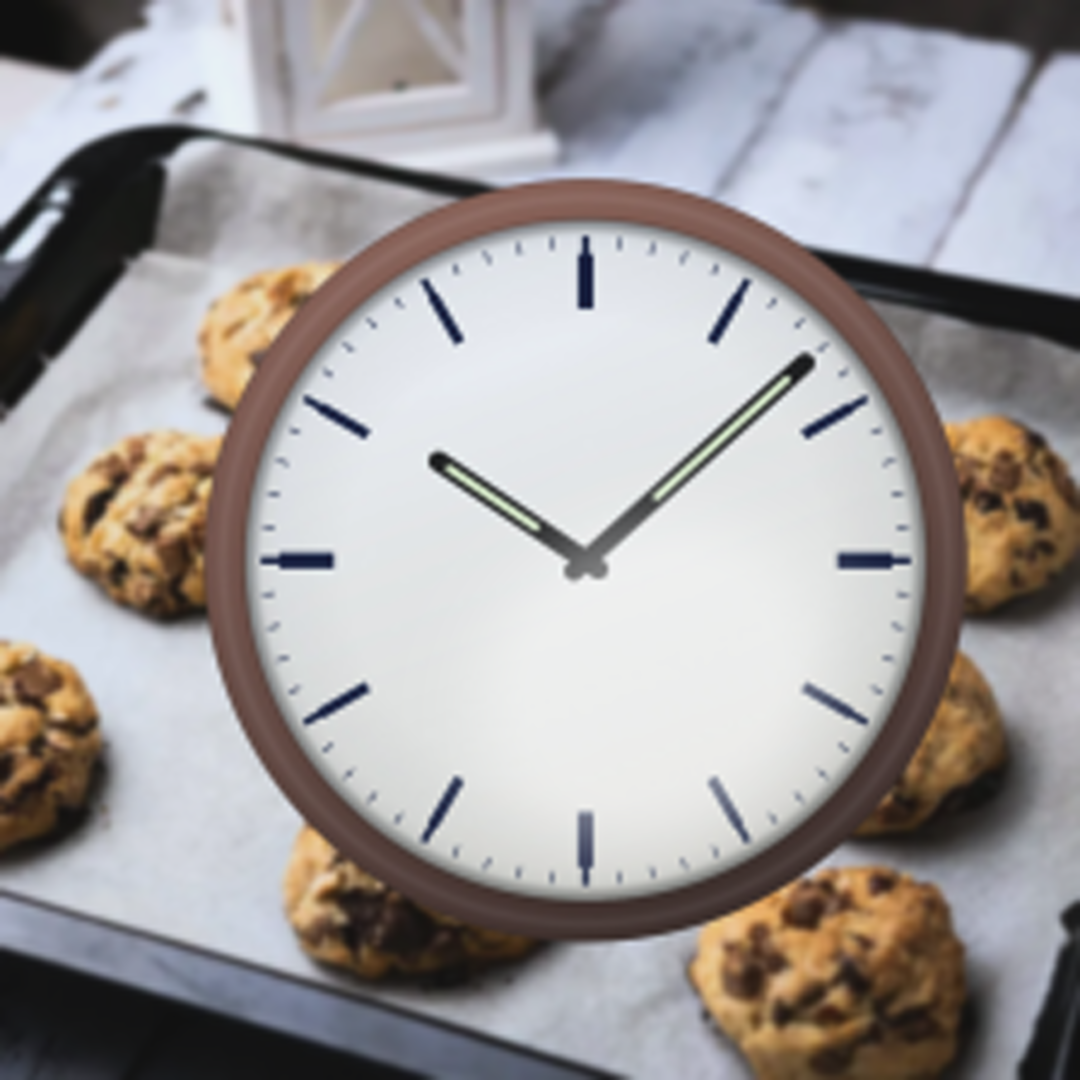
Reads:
10,08
